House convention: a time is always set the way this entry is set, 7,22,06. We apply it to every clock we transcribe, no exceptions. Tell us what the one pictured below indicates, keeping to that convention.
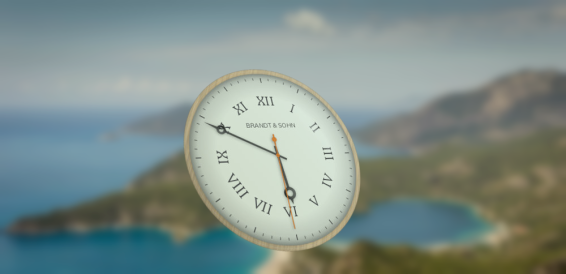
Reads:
5,49,30
